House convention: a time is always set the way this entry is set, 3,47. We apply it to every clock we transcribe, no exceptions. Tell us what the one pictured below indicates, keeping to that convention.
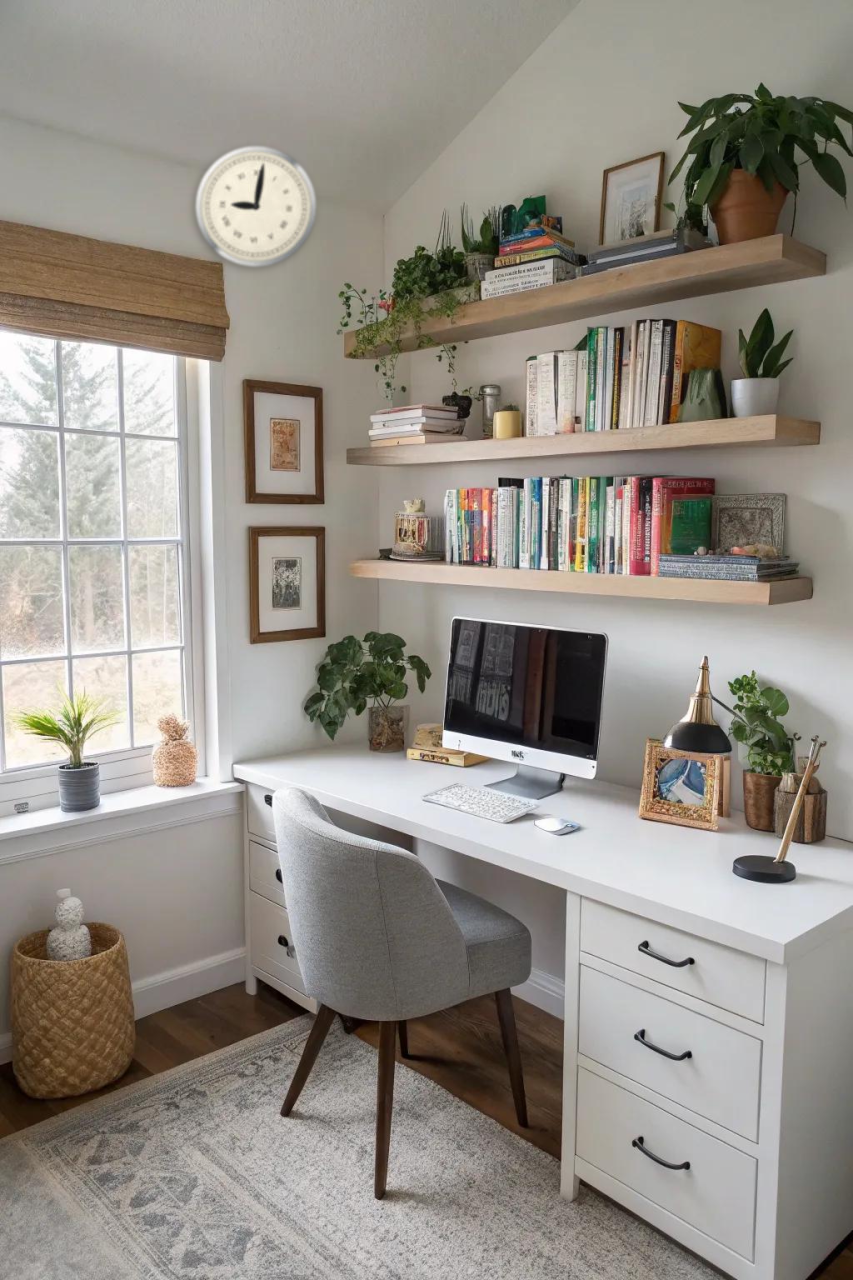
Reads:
9,01
